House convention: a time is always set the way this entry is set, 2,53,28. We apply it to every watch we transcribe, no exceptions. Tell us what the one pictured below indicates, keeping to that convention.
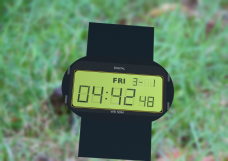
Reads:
4,42,48
